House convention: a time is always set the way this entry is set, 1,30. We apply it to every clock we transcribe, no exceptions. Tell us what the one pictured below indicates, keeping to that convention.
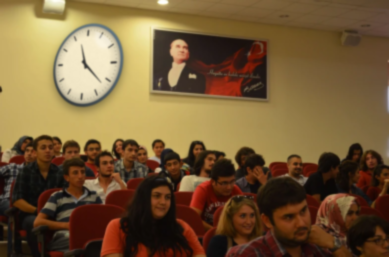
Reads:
11,22
